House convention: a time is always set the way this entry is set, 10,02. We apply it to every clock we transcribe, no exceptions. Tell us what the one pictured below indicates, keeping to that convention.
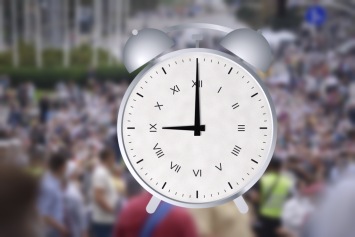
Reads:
9,00
